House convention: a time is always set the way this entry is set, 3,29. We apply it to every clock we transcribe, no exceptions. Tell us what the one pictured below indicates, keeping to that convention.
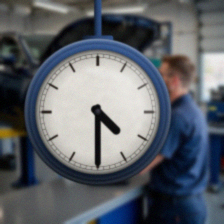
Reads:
4,30
